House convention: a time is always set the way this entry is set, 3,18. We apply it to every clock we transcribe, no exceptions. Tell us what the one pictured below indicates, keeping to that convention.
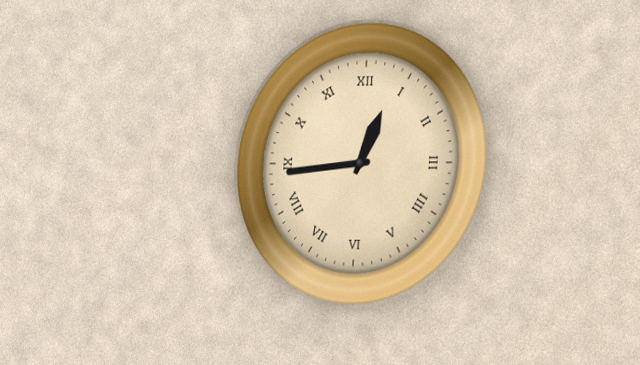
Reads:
12,44
